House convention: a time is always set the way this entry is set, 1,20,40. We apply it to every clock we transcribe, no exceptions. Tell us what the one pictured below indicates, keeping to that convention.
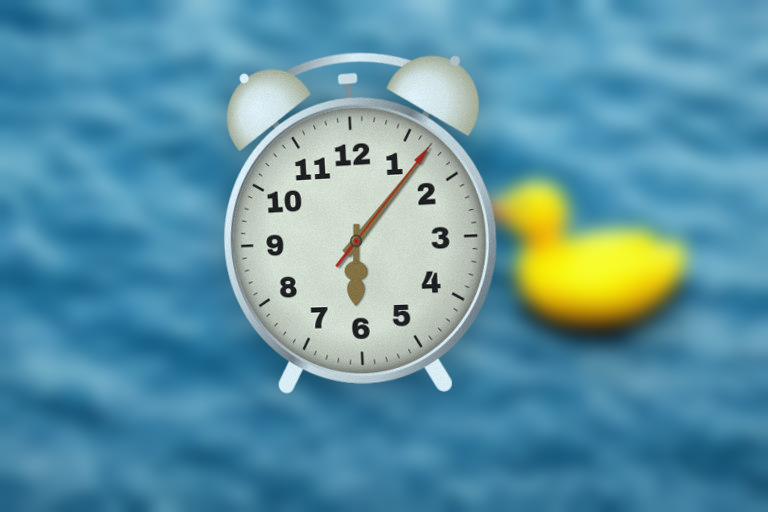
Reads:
6,07,07
